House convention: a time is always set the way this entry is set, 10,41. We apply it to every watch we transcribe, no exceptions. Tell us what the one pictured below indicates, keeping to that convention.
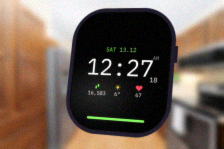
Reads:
12,27
